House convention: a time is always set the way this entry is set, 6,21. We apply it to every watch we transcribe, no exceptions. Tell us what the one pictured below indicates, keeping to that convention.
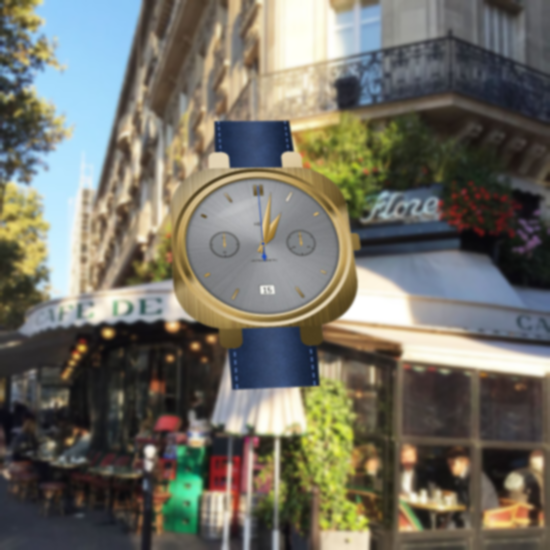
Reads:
1,02
